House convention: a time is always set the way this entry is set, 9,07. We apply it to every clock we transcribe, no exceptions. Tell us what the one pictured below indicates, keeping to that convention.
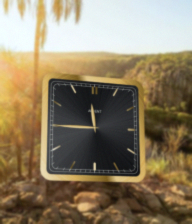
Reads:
11,45
